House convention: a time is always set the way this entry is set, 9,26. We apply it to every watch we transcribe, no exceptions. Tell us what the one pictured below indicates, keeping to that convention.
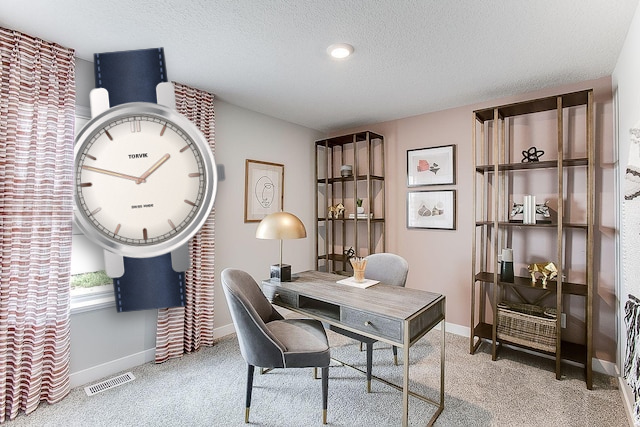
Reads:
1,48
